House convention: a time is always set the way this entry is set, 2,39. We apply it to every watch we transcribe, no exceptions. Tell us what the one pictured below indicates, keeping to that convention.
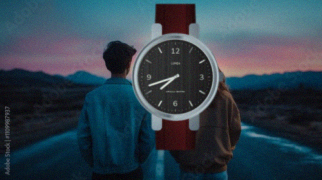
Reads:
7,42
